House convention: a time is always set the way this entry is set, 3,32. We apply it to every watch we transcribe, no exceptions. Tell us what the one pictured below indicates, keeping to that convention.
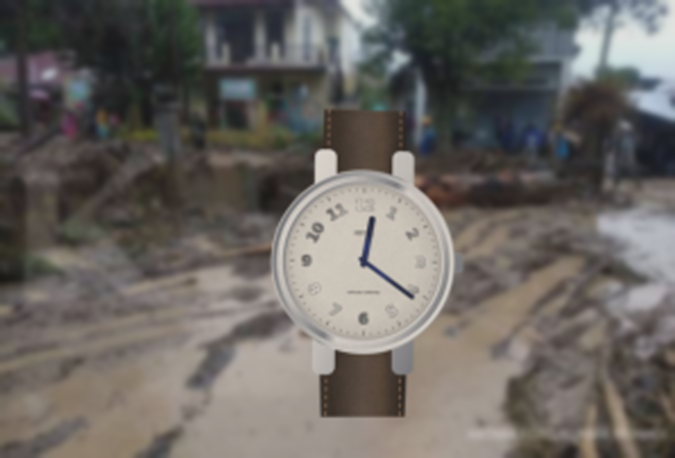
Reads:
12,21
